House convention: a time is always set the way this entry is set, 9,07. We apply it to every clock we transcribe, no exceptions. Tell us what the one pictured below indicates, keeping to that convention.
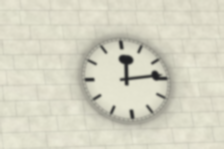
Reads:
12,14
